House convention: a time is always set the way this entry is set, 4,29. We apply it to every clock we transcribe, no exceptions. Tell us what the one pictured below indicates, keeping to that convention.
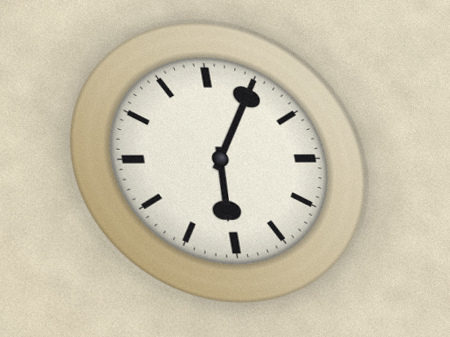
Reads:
6,05
